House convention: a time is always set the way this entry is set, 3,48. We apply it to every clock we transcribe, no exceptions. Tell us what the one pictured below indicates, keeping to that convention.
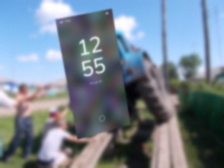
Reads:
12,55
